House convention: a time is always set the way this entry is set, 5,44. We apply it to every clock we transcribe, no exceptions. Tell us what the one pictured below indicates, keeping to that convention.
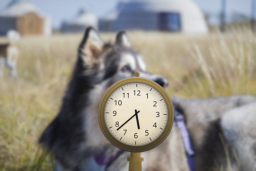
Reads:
5,38
